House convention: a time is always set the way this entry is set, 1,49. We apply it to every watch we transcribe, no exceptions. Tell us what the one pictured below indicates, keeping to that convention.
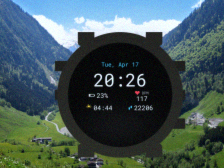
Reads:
20,26
